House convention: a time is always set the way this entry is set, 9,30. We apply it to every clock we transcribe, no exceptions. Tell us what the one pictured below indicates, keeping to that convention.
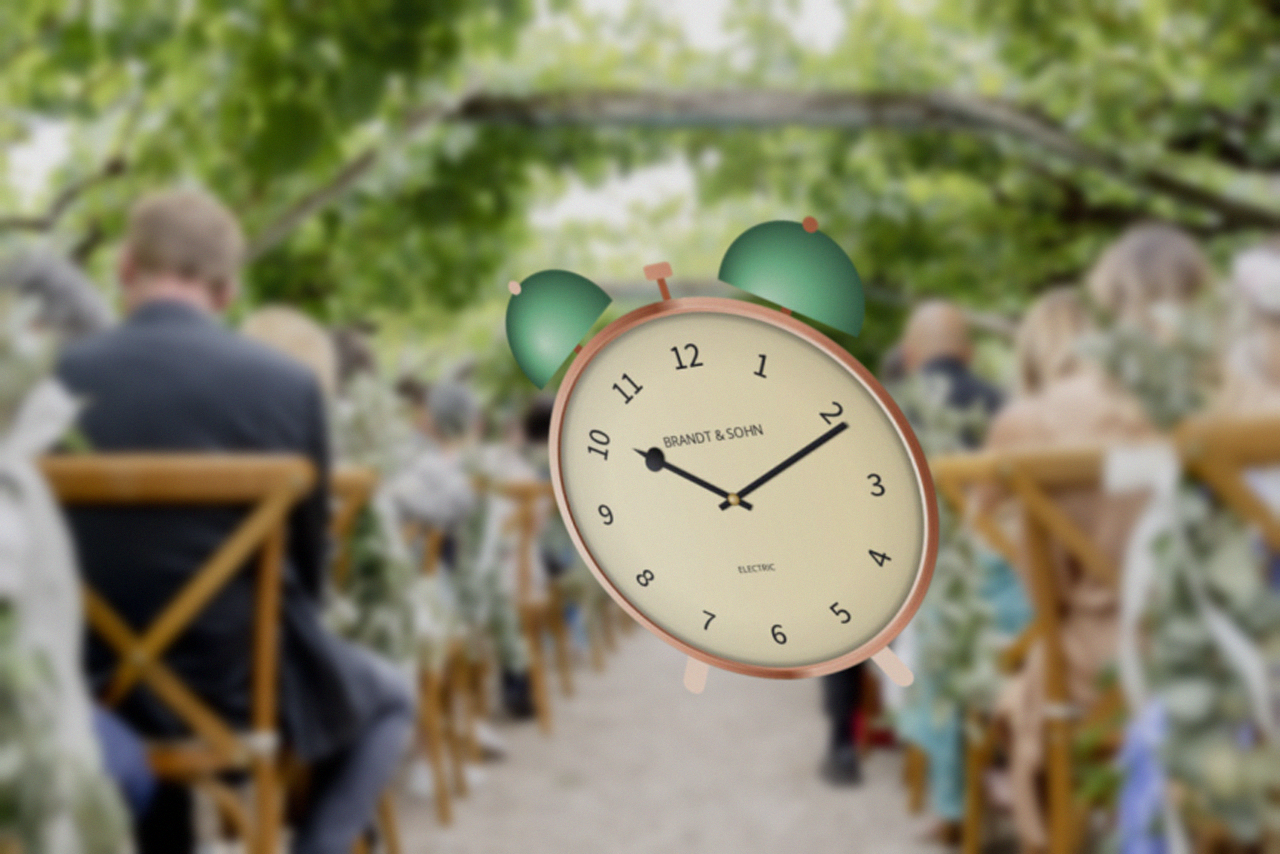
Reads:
10,11
